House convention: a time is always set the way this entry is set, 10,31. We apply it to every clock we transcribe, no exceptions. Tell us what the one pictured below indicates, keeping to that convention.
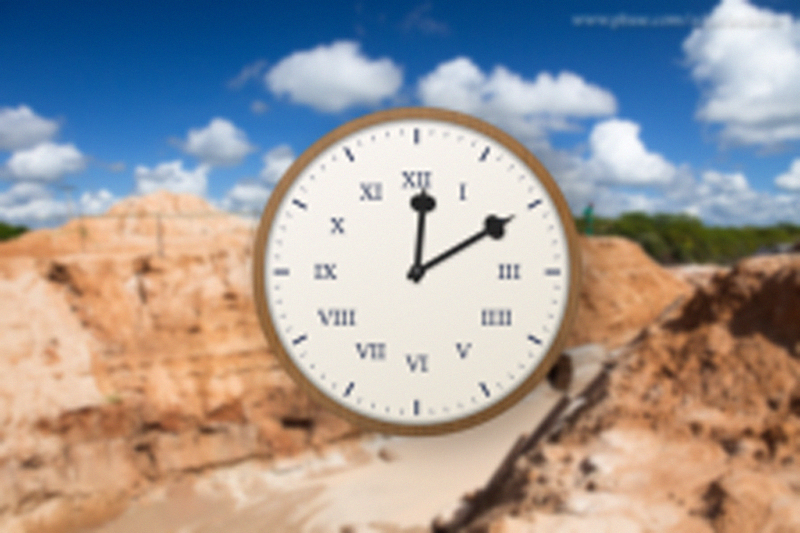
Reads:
12,10
